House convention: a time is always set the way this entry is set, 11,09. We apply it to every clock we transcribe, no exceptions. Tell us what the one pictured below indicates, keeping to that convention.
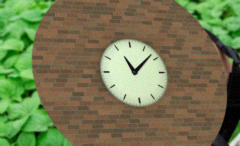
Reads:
11,08
